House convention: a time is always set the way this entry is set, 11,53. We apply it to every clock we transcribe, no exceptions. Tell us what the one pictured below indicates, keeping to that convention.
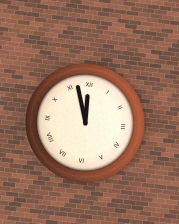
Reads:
11,57
